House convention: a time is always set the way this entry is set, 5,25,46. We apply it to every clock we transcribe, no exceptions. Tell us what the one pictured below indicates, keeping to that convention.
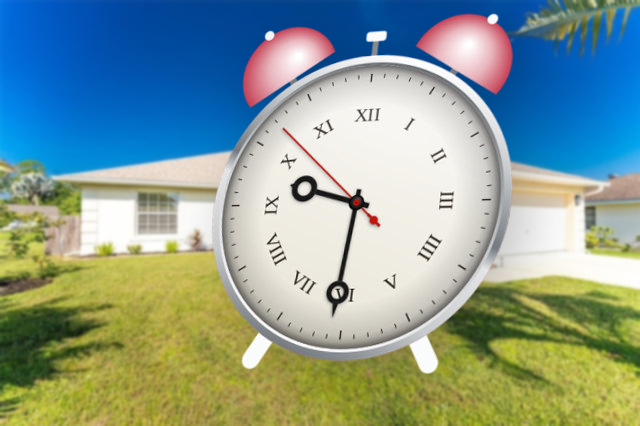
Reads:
9,30,52
